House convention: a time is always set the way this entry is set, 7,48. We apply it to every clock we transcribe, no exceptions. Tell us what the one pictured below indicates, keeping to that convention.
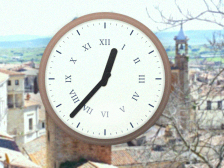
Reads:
12,37
